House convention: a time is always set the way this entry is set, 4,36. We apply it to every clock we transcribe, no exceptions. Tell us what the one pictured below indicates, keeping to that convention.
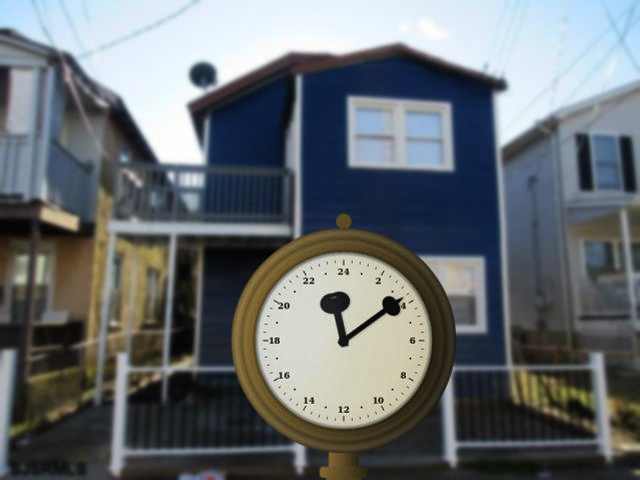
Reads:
23,09
